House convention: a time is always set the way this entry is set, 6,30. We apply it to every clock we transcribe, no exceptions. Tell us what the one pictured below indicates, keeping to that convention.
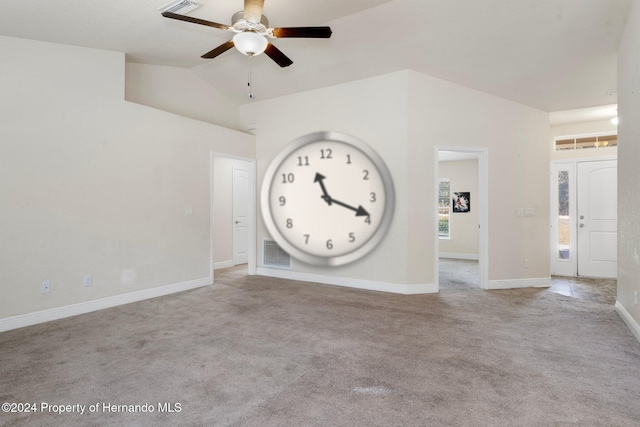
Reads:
11,19
